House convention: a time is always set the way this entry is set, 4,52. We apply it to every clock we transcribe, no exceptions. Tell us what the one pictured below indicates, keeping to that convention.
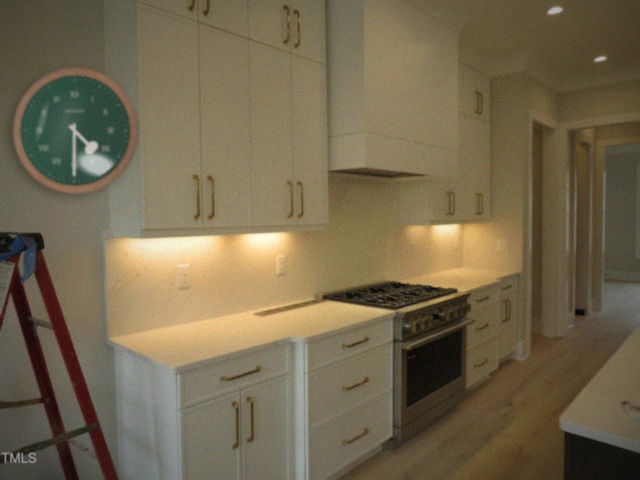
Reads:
4,30
